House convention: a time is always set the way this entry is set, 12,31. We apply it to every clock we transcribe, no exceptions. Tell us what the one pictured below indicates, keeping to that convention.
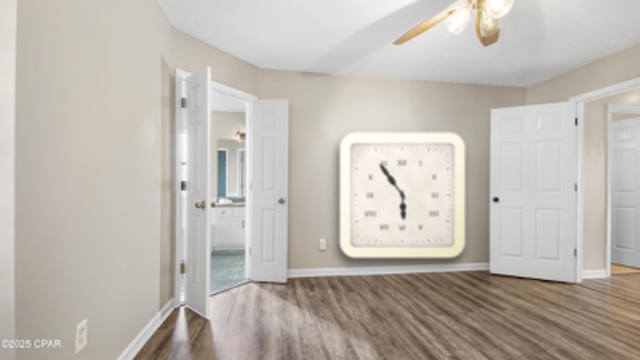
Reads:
5,54
